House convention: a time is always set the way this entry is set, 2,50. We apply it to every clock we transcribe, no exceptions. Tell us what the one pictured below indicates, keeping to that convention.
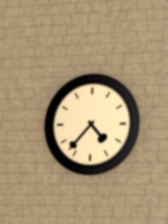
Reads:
4,37
